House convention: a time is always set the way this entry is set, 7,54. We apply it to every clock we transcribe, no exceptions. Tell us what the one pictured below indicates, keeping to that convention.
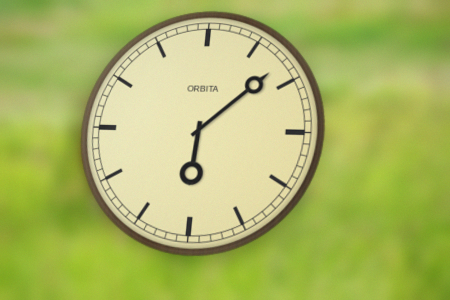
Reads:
6,08
